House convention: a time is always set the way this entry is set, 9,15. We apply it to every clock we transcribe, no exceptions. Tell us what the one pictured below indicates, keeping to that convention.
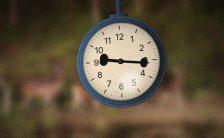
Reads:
9,16
